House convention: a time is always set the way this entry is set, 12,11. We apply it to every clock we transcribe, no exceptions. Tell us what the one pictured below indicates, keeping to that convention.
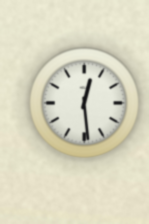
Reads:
12,29
